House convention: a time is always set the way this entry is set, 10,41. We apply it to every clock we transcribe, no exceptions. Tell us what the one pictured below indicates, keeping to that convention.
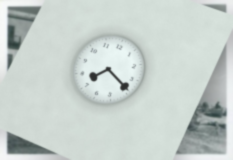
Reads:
7,19
